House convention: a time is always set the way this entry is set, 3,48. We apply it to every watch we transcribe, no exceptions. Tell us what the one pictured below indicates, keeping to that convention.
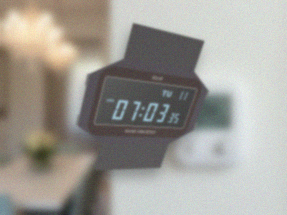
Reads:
7,03
